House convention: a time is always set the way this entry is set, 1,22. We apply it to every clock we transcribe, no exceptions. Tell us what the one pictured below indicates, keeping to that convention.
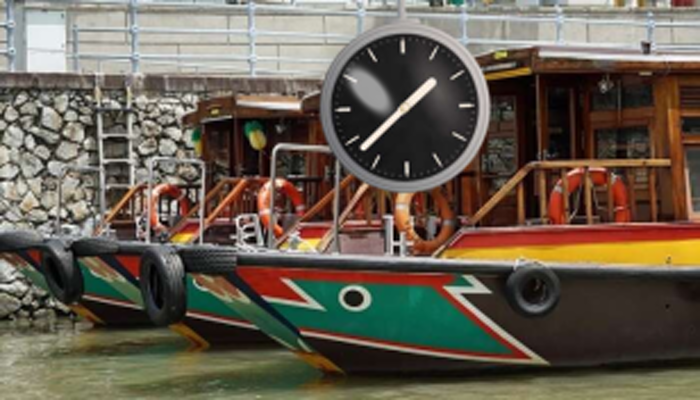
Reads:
1,38
